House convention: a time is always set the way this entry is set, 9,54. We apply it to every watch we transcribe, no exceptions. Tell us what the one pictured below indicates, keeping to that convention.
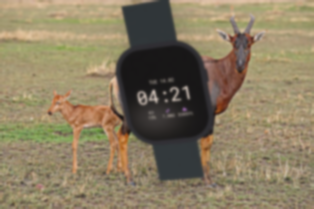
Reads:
4,21
